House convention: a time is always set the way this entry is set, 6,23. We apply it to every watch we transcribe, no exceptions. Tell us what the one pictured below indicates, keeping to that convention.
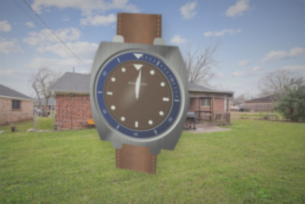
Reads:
12,01
